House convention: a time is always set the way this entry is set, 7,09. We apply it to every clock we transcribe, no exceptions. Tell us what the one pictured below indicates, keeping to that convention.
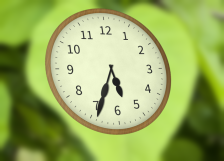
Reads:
5,34
